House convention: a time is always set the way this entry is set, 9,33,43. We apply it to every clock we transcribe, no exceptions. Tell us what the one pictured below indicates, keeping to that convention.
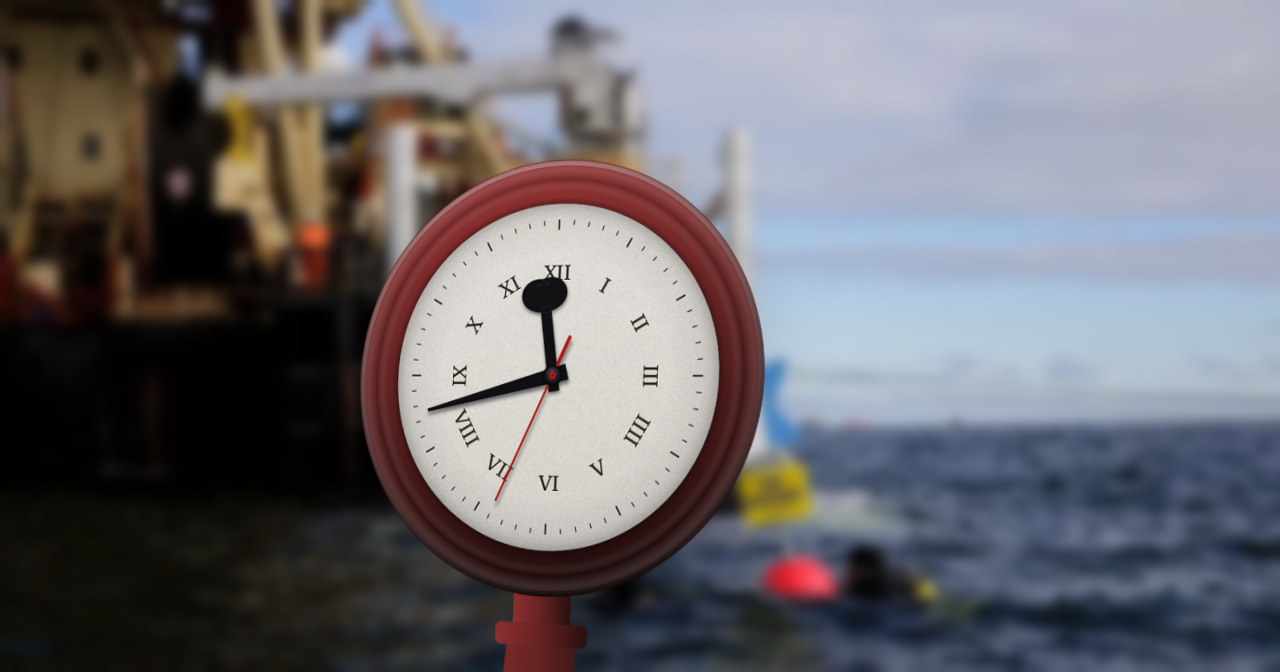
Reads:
11,42,34
